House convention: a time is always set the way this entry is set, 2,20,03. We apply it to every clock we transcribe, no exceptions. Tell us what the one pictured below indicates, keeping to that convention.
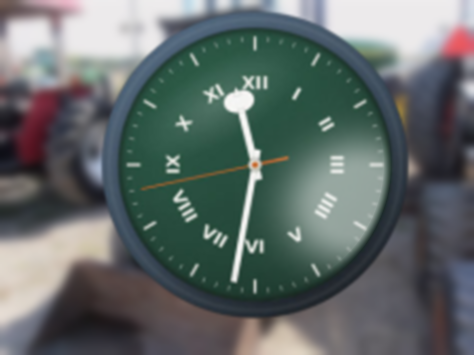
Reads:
11,31,43
